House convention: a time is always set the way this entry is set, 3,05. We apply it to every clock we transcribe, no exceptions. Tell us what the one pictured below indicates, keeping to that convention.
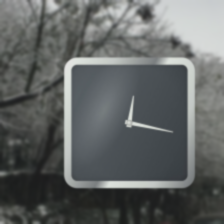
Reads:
12,17
